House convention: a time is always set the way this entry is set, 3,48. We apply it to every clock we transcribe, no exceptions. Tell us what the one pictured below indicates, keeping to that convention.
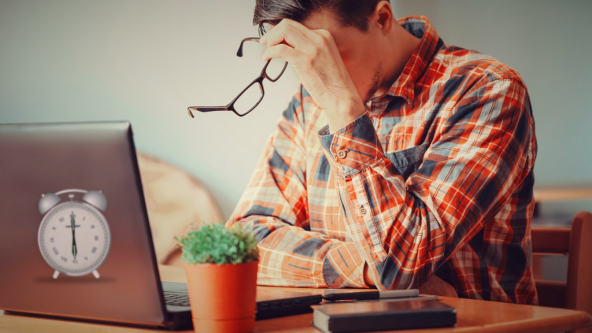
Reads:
6,00
